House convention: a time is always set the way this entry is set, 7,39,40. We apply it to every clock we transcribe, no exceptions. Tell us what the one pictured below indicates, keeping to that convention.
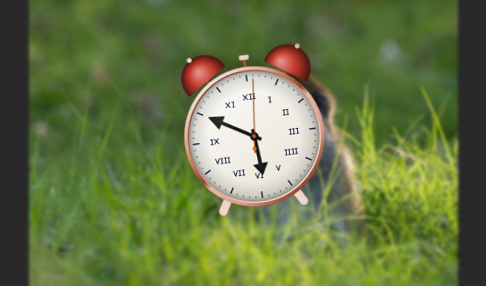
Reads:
5,50,01
